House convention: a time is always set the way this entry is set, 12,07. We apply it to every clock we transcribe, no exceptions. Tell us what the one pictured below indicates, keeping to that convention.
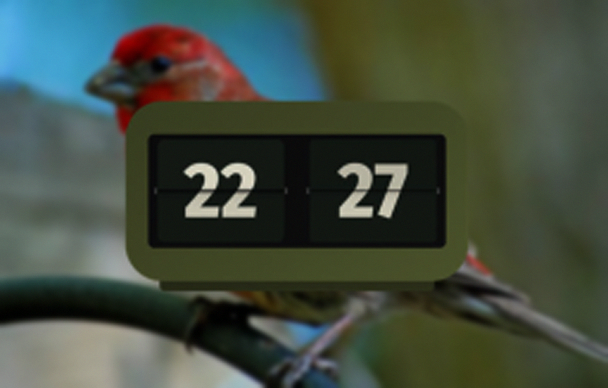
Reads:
22,27
